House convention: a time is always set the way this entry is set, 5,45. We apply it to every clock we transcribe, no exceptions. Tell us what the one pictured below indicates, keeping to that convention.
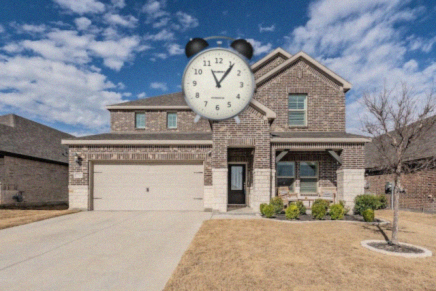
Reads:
11,06
